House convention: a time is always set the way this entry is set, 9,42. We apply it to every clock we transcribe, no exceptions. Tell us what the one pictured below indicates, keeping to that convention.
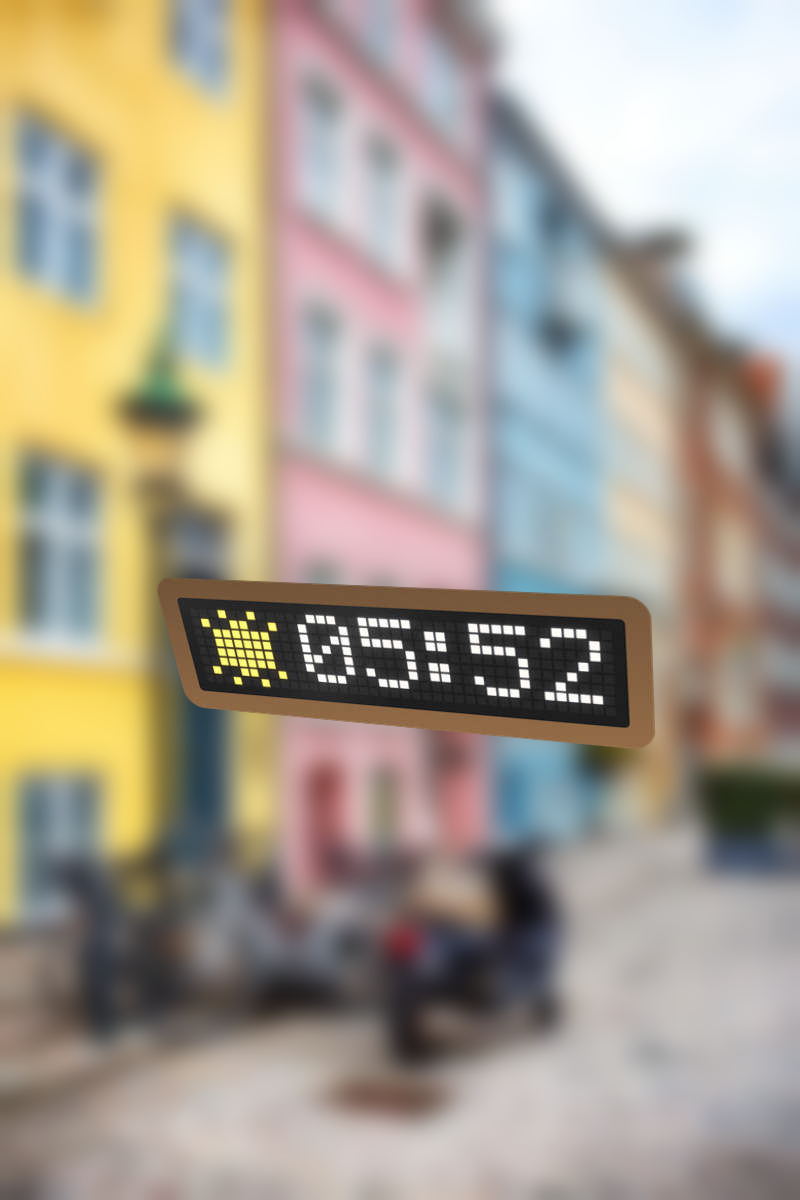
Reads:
5,52
